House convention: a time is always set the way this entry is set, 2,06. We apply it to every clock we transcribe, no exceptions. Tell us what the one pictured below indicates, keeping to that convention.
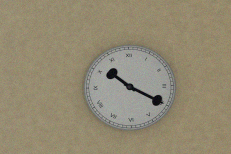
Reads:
10,20
